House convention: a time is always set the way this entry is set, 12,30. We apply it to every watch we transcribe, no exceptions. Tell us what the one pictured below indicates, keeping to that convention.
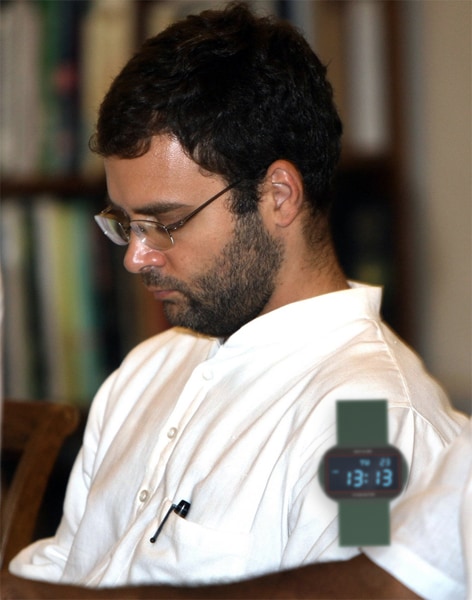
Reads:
13,13
